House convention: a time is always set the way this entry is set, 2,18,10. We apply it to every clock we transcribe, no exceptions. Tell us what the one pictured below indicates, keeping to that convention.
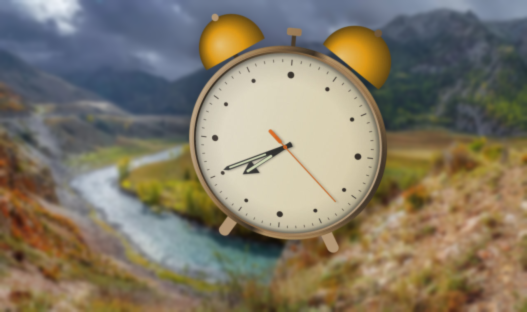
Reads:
7,40,22
